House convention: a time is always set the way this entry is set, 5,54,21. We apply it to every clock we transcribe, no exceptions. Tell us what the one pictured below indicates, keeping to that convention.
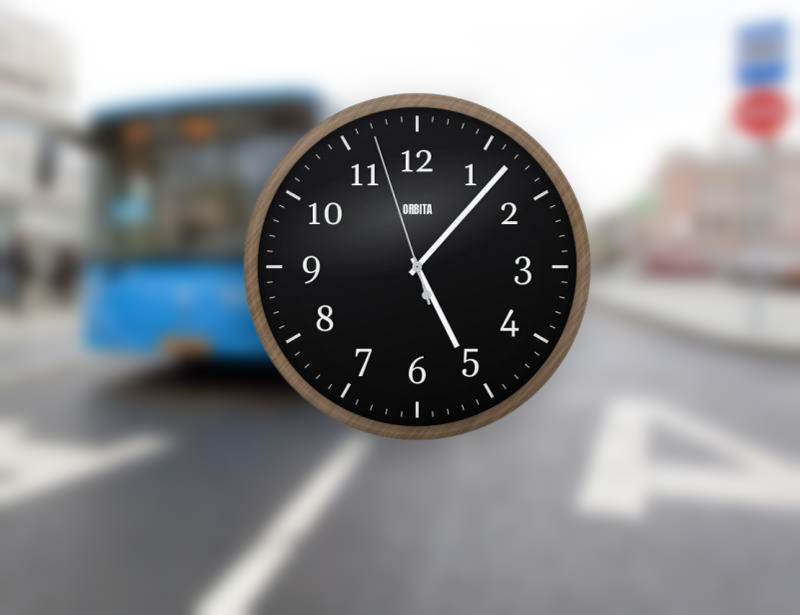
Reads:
5,06,57
